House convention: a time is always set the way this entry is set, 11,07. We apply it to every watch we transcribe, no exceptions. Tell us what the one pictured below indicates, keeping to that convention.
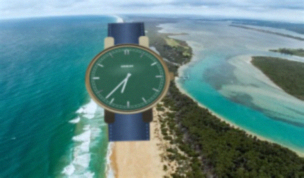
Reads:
6,37
